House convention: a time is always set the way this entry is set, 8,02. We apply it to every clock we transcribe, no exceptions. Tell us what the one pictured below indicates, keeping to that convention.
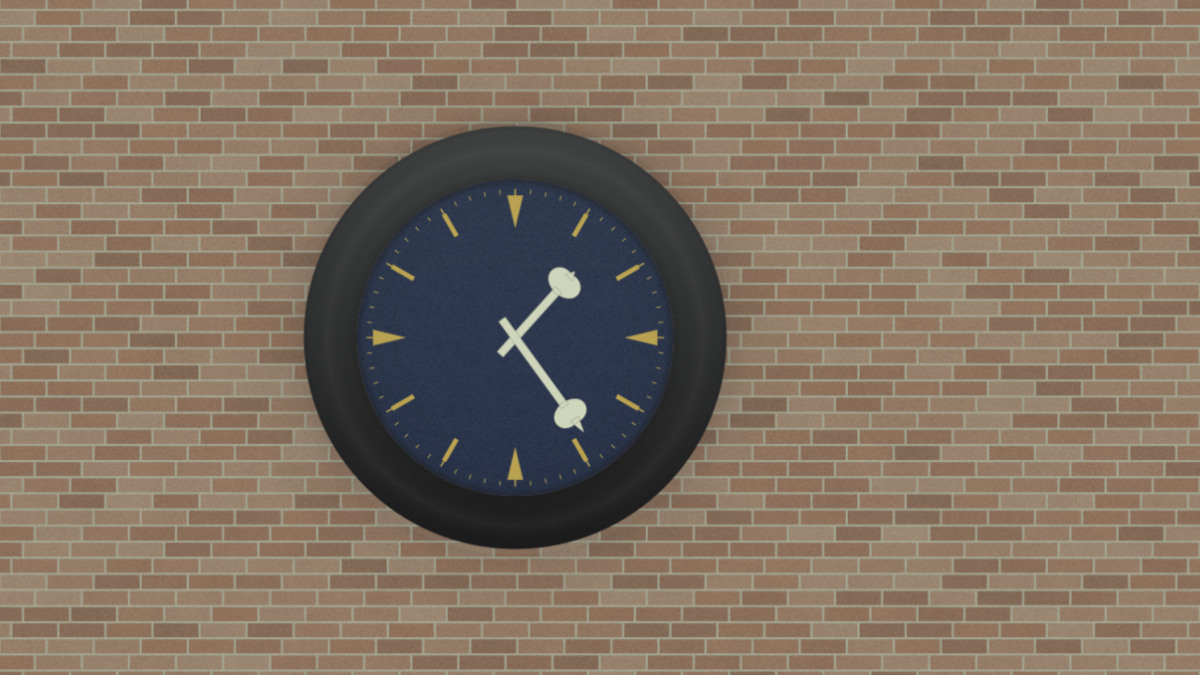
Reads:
1,24
